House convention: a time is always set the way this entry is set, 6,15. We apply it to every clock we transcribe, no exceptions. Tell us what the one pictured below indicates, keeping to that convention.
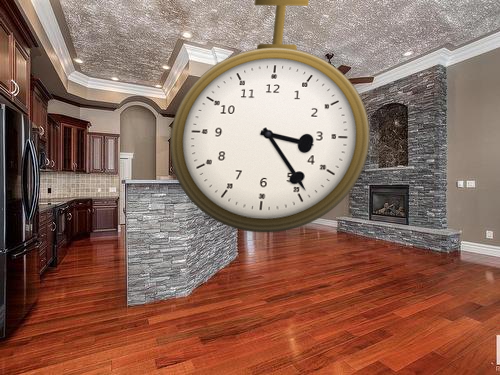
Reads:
3,24
